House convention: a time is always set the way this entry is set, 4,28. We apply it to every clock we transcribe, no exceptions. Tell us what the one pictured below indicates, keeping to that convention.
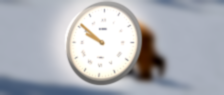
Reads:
9,51
